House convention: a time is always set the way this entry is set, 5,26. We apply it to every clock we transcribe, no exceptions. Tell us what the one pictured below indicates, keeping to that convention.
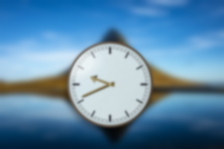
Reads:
9,41
